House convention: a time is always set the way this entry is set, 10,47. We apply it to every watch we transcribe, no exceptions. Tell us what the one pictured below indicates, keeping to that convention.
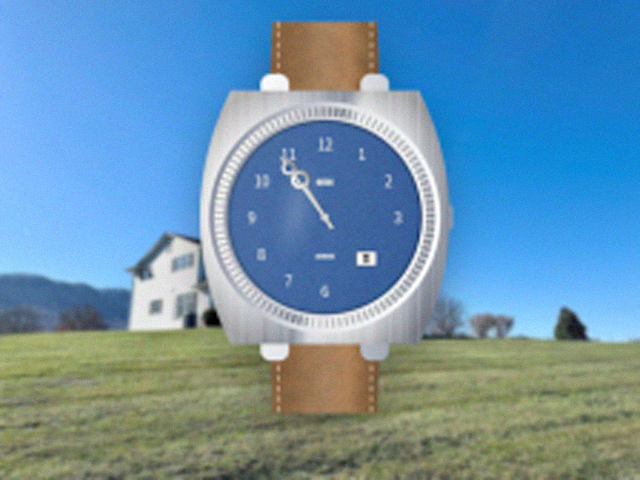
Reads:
10,54
